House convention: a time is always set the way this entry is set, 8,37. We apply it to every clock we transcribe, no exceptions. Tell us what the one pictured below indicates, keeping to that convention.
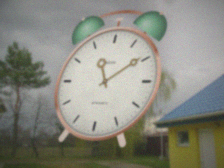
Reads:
11,09
